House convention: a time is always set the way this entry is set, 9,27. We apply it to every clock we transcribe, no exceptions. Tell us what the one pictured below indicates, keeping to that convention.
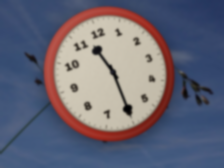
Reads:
11,30
